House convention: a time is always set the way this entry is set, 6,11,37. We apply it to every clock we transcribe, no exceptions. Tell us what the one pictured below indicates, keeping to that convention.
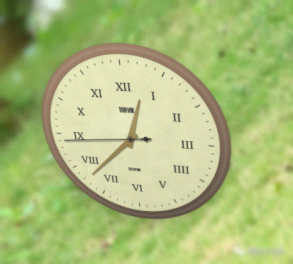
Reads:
12,37,44
